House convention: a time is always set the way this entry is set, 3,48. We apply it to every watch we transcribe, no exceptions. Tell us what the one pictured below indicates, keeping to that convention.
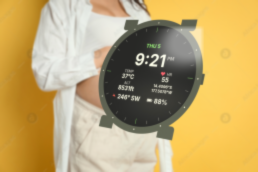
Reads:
9,21
